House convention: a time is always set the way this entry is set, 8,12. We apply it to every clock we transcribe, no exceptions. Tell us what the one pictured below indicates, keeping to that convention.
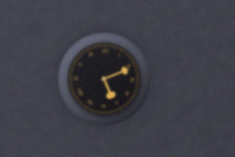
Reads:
5,11
